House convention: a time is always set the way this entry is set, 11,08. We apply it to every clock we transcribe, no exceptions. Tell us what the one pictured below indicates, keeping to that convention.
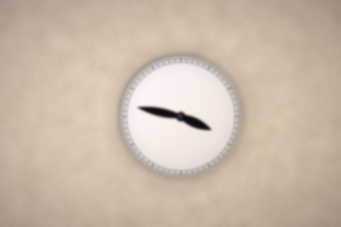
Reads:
3,47
